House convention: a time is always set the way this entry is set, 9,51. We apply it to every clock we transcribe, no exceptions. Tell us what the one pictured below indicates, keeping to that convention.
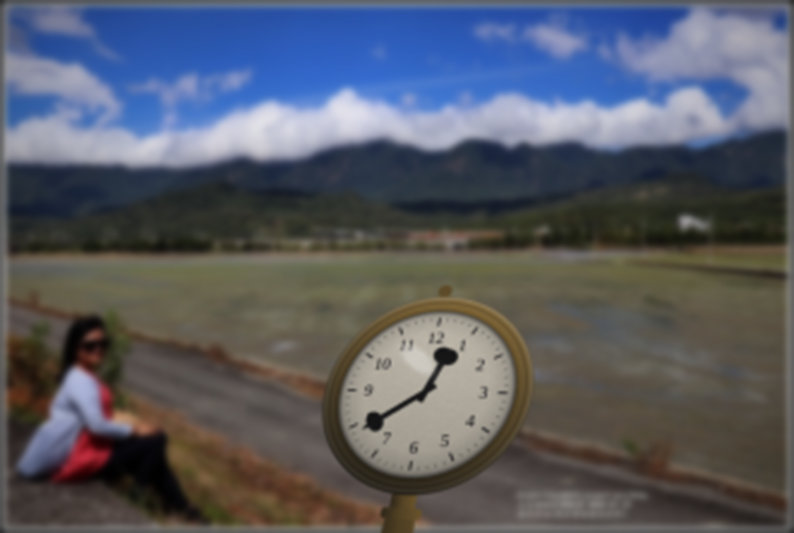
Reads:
12,39
